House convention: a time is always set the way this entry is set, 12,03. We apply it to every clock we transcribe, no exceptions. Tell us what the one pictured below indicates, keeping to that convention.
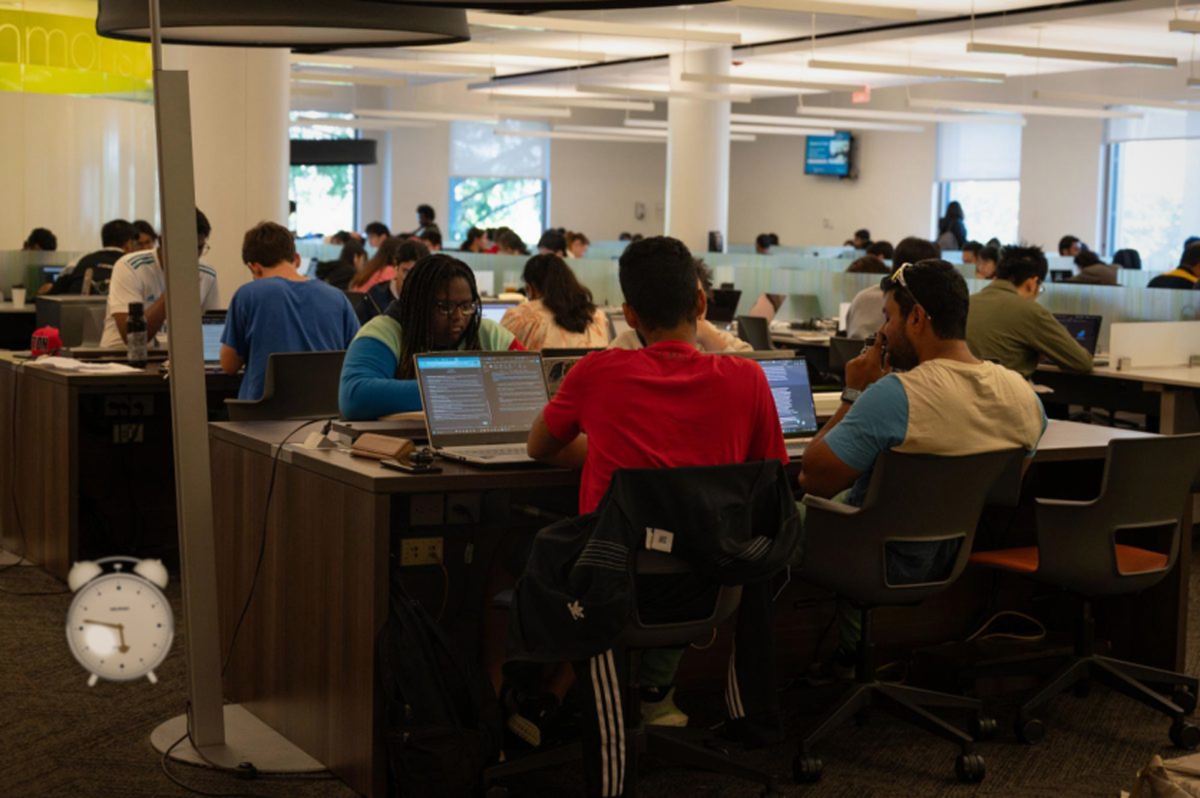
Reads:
5,47
